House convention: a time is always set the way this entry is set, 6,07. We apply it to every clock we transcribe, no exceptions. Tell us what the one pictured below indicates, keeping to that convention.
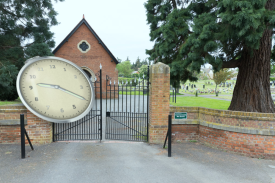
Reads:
9,20
